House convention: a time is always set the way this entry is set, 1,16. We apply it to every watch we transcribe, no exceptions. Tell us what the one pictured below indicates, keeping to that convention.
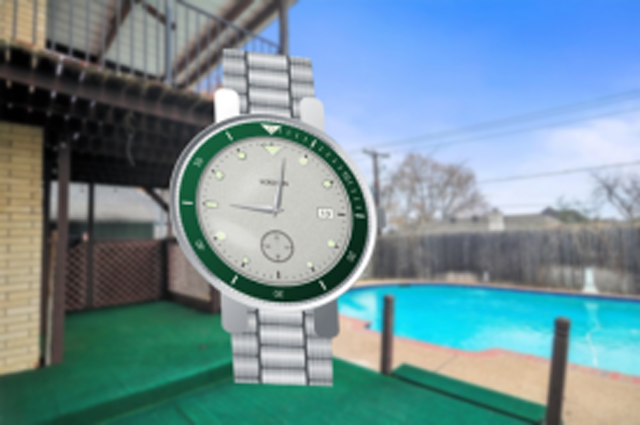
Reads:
9,02
